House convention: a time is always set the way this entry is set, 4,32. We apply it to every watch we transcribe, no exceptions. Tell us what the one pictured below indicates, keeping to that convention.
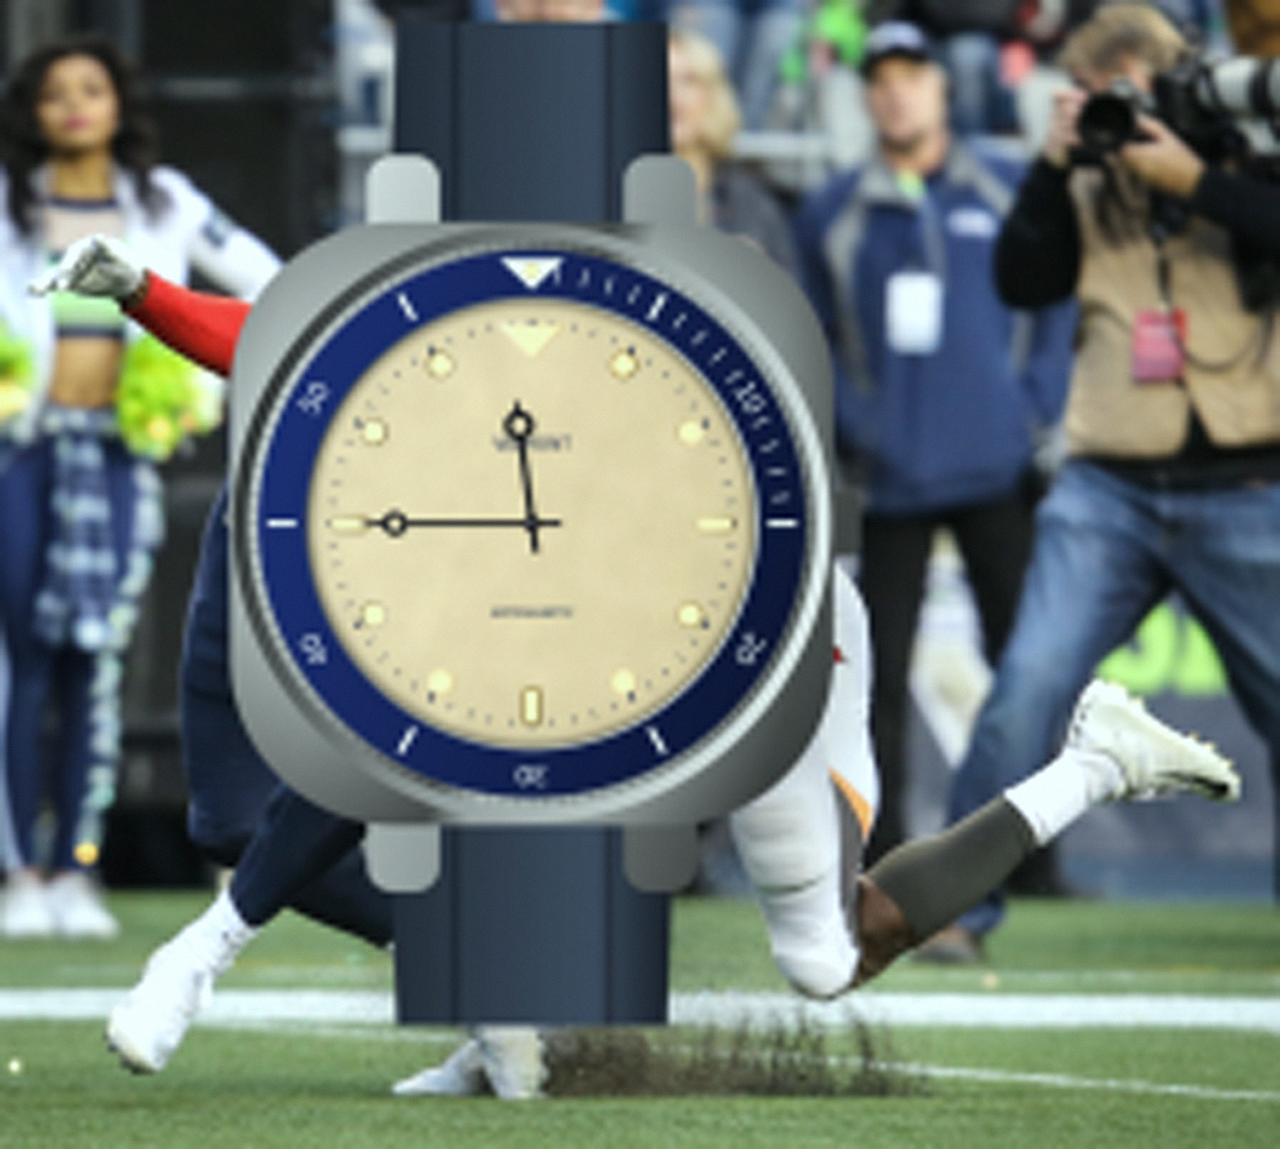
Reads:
11,45
